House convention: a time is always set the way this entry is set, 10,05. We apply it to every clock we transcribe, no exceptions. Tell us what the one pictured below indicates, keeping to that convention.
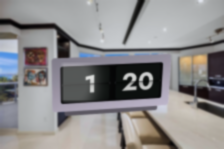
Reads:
1,20
